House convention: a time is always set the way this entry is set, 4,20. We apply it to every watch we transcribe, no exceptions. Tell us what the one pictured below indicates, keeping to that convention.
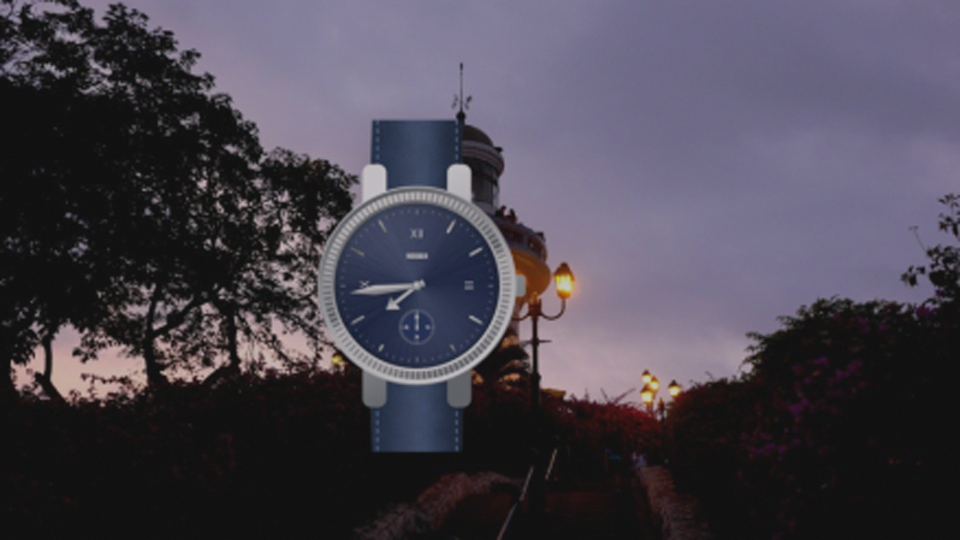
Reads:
7,44
